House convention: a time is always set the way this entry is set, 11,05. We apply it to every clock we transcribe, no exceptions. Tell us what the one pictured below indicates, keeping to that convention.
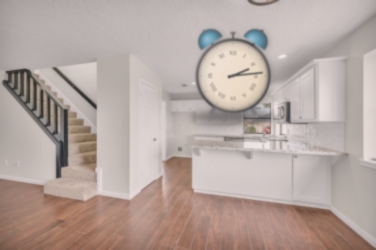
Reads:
2,14
